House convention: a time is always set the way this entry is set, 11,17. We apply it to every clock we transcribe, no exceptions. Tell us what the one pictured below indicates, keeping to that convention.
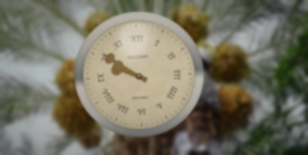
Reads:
9,51
